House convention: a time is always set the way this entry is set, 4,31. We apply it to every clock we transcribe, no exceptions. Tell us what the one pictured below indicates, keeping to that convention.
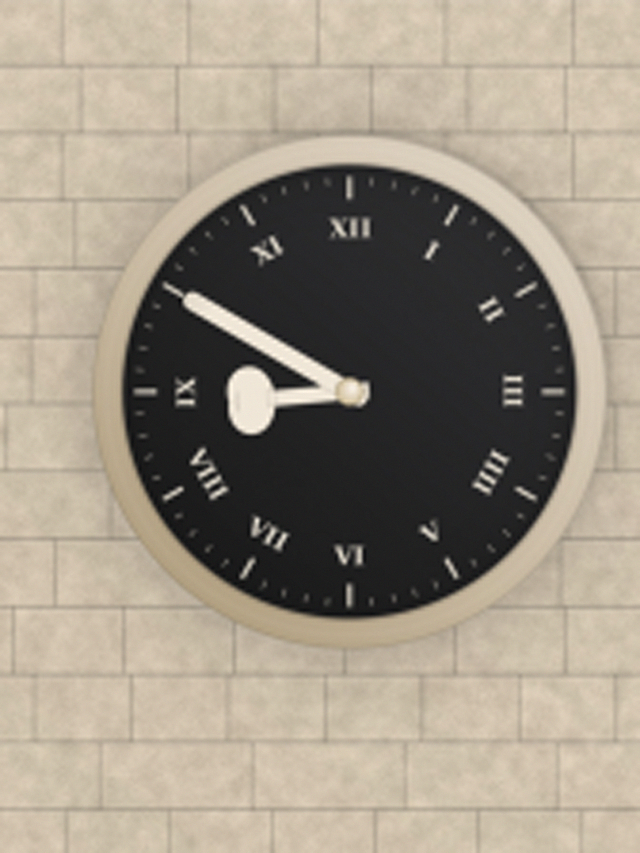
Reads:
8,50
